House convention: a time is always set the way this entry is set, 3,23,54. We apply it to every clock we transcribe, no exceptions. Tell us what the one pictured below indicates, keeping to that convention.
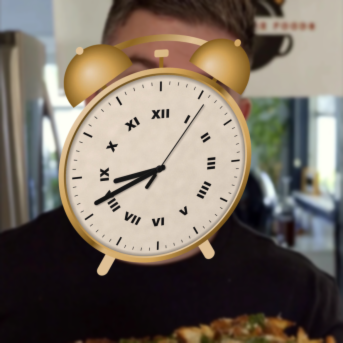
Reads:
8,41,06
